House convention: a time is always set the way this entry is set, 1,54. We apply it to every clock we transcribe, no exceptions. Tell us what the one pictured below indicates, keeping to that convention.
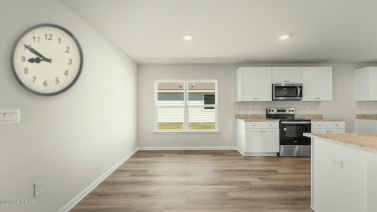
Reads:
8,50
